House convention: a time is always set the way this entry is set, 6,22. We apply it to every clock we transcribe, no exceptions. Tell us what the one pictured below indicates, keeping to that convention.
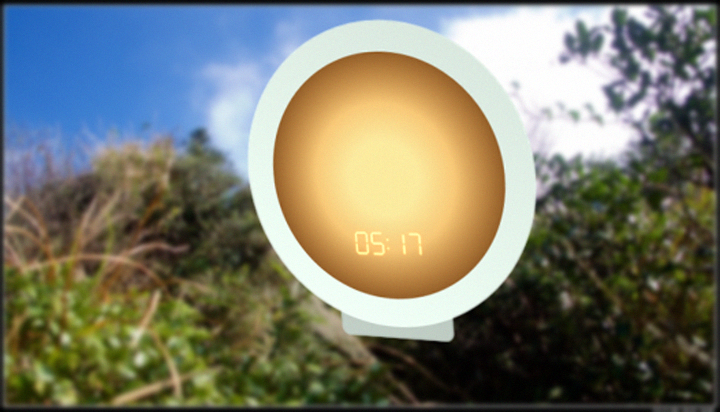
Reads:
5,17
